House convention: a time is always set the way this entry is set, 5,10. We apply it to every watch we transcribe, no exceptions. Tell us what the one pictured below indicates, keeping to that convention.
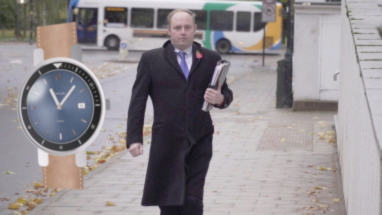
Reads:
11,07
